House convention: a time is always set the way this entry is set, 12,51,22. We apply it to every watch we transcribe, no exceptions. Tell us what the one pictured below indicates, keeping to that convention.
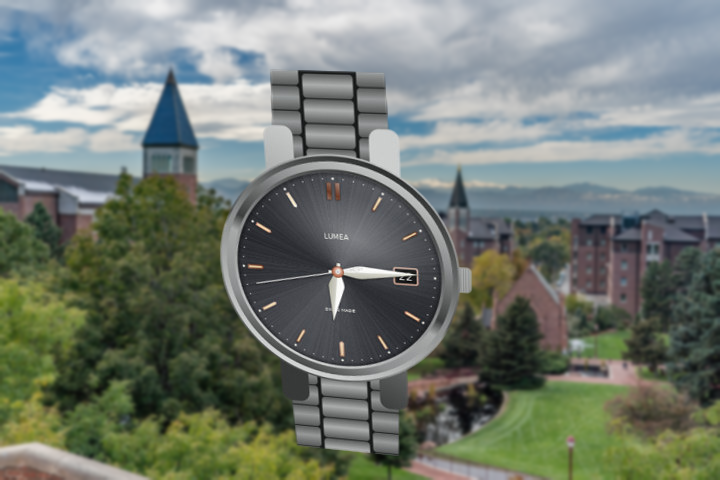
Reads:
6,14,43
